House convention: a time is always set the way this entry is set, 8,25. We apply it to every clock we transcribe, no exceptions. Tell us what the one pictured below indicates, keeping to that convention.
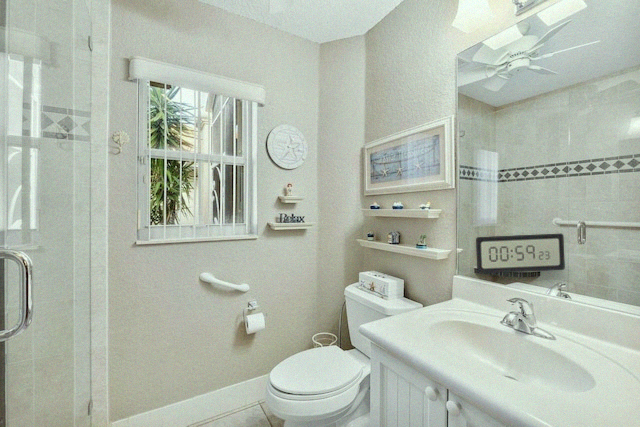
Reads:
0,59
